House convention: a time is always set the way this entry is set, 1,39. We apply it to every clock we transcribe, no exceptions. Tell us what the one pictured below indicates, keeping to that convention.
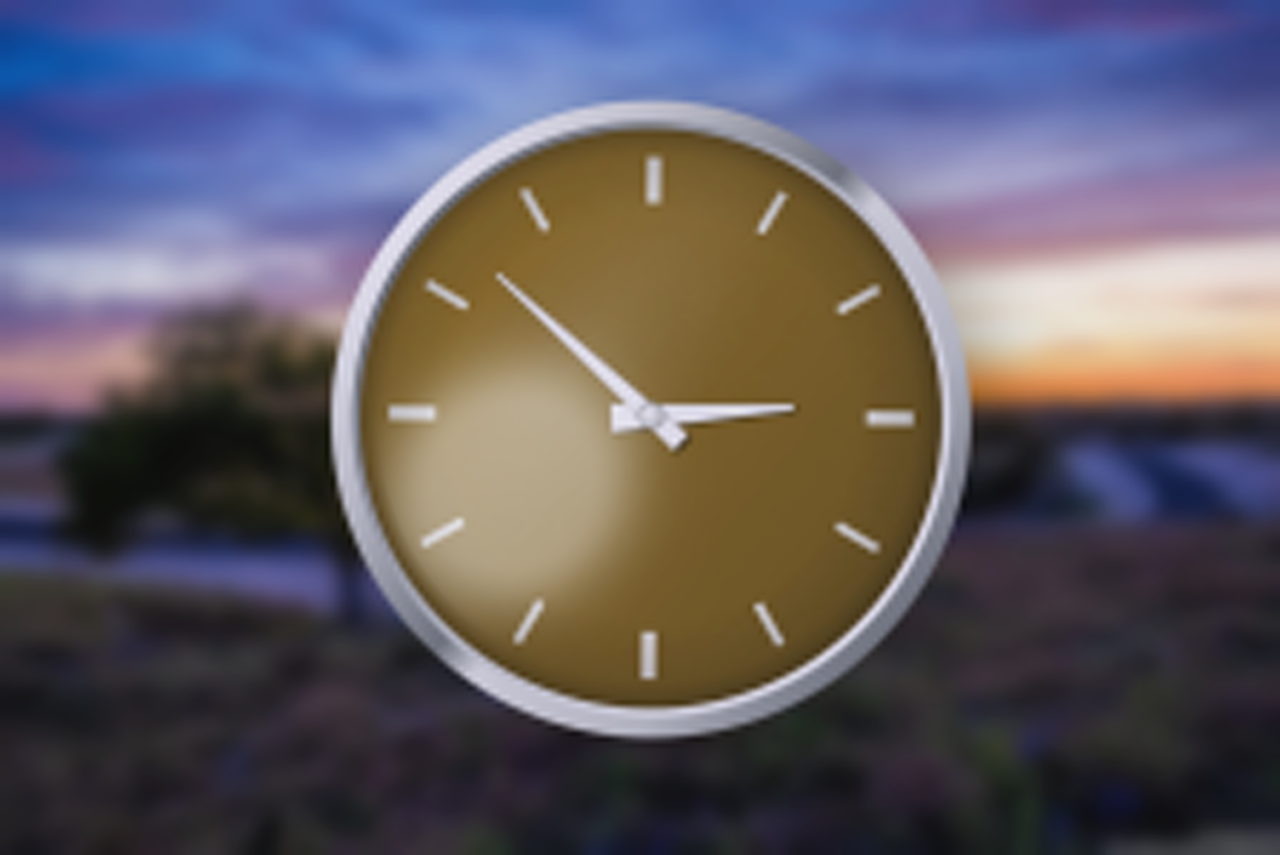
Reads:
2,52
